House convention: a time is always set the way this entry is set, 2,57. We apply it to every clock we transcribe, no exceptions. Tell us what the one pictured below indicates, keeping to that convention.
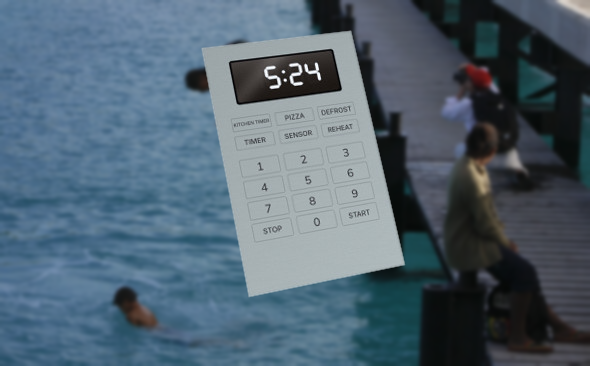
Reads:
5,24
